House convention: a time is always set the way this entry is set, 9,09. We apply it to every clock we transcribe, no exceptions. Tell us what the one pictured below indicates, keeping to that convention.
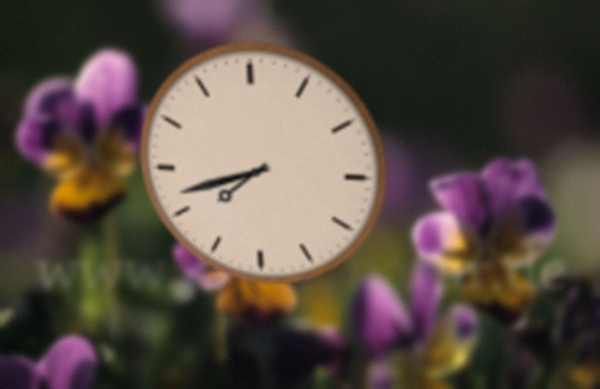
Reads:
7,42
